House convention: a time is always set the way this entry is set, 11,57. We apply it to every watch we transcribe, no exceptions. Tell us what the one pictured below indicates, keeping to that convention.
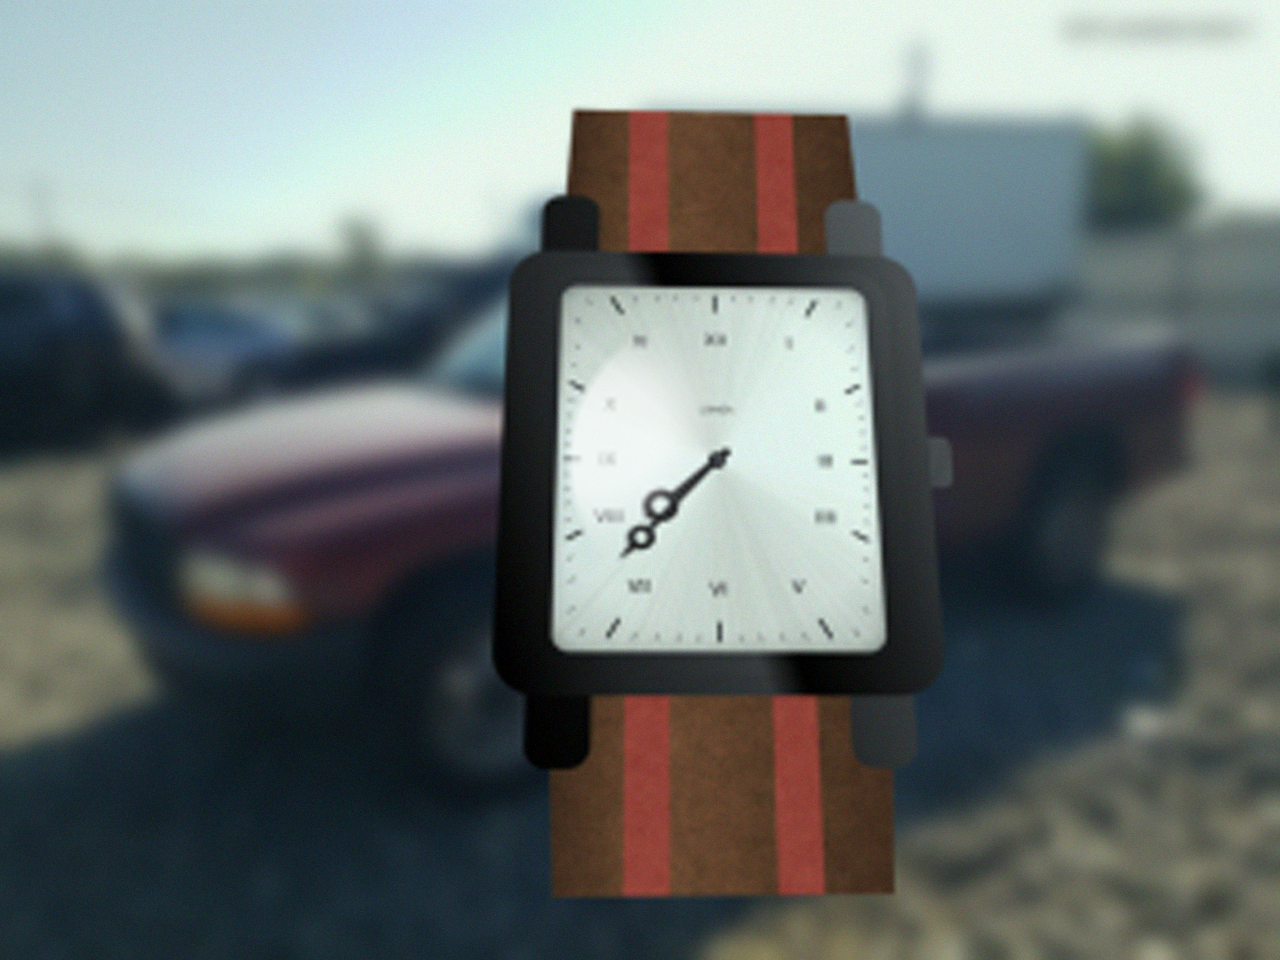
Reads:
7,37
